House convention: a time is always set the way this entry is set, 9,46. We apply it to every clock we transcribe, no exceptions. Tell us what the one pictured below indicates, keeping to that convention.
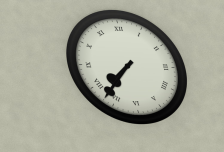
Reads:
7,37
